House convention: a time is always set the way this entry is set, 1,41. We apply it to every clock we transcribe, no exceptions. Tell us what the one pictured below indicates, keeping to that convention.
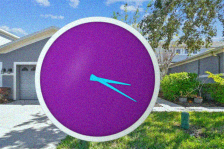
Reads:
3,20
